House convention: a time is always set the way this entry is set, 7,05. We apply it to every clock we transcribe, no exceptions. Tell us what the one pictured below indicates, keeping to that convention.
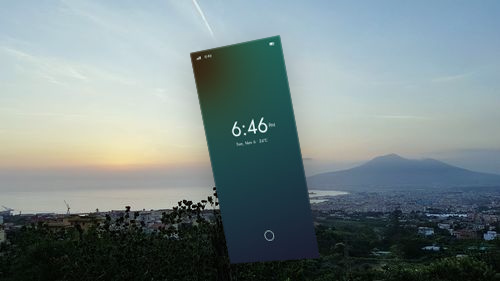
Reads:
6,46
